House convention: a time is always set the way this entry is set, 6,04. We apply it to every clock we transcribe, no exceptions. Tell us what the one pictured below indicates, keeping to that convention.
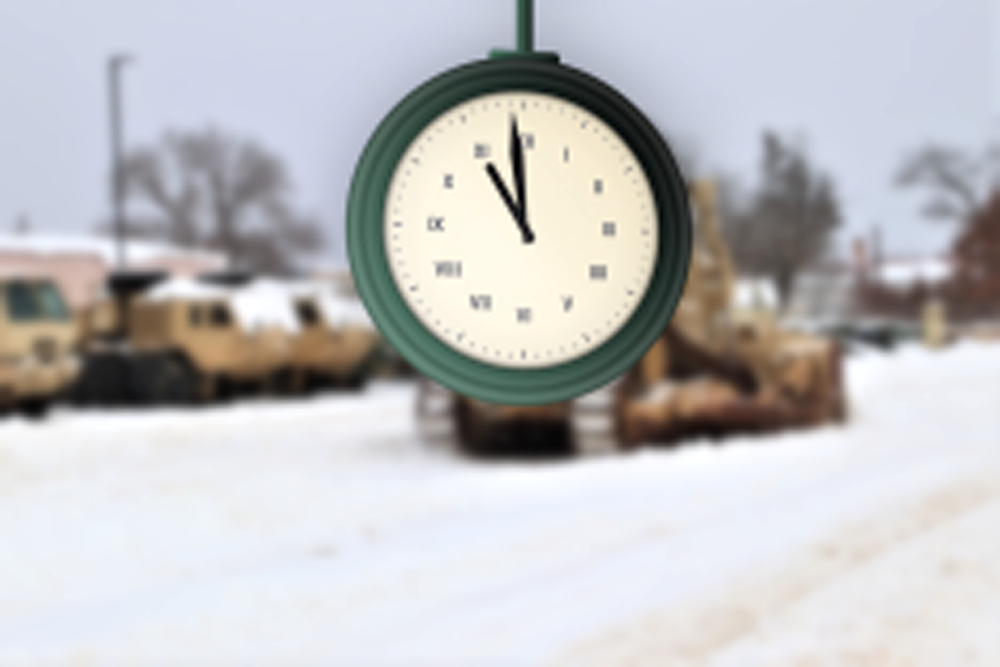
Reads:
10,59
